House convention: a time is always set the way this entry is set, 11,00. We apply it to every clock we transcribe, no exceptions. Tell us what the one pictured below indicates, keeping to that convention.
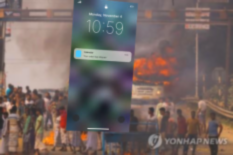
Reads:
10,59
